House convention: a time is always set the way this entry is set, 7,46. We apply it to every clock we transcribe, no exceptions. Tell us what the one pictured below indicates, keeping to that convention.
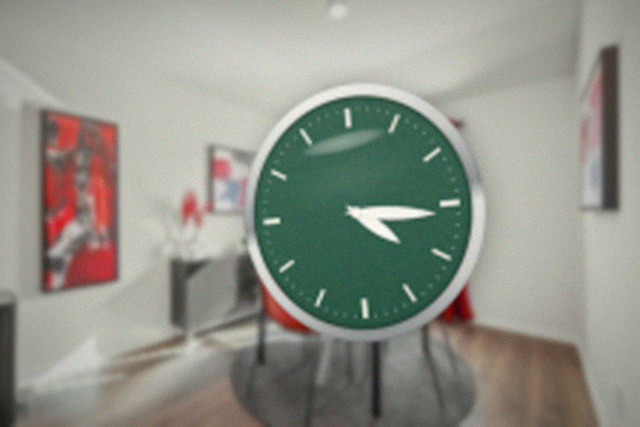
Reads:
4,16
